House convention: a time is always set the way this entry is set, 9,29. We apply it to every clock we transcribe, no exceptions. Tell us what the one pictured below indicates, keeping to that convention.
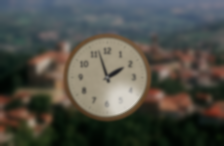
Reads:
1,57
